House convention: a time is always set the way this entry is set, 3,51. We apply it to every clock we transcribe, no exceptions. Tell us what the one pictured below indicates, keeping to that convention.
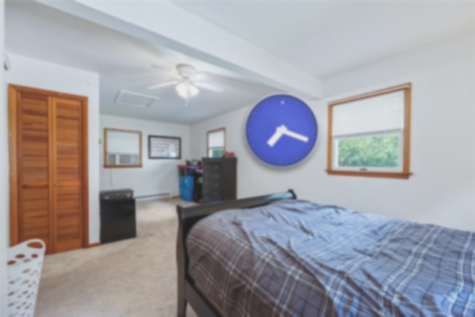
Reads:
7,18
